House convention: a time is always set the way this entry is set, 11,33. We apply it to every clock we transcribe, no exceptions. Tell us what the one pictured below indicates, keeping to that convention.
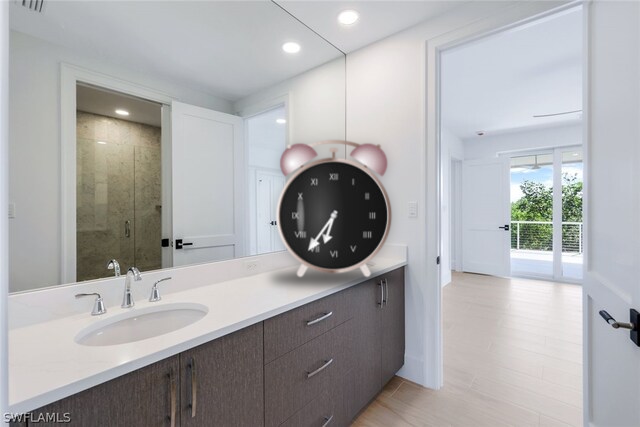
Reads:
6,36
